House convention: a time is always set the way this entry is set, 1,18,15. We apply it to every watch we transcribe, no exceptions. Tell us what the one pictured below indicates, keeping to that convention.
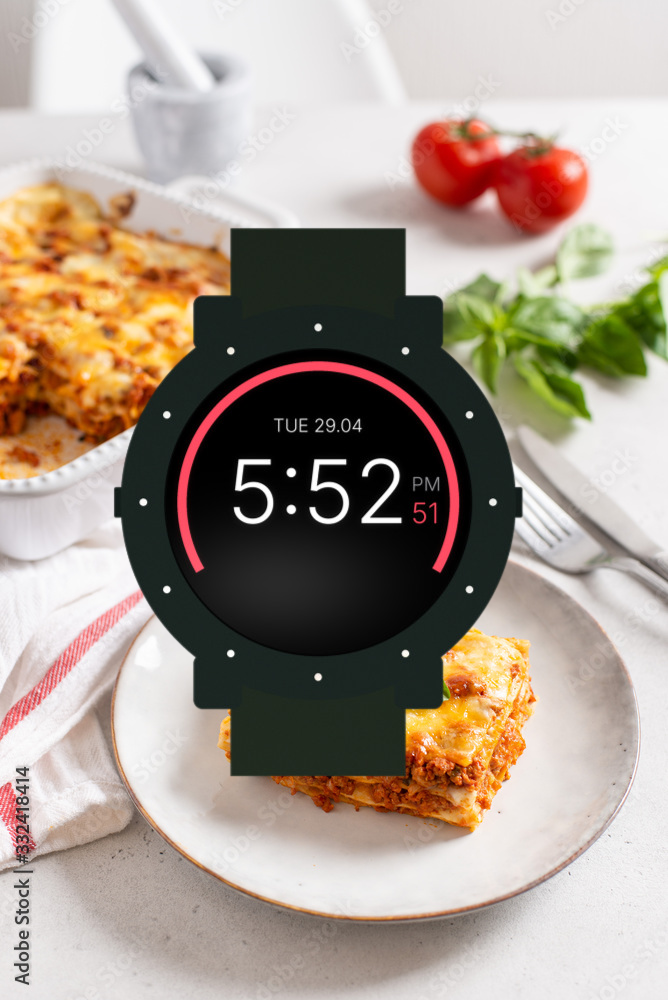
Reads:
5,52,51
